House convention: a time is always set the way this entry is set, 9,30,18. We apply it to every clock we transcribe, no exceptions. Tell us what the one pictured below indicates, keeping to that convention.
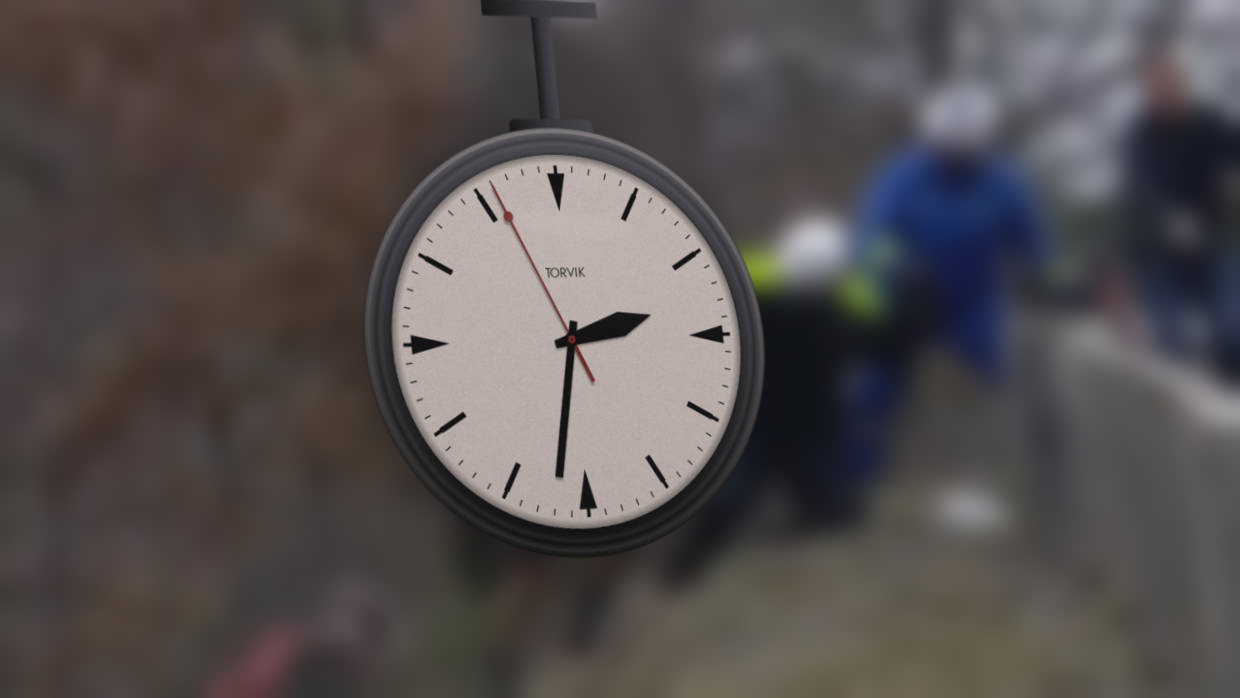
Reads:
2,31,56
